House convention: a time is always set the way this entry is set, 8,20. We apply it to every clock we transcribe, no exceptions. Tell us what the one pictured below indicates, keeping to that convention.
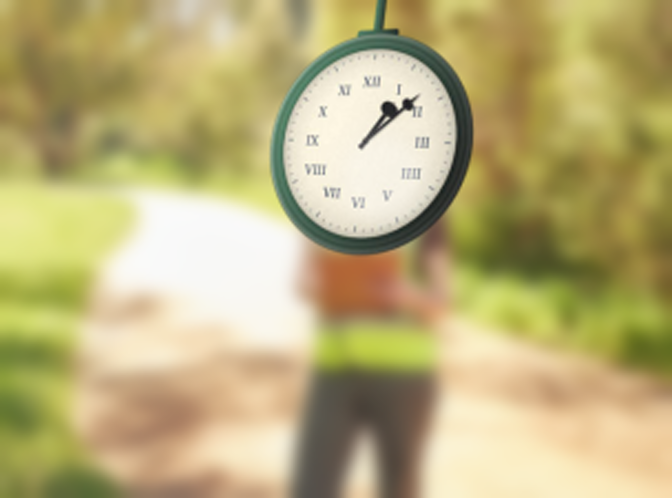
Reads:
1,08
